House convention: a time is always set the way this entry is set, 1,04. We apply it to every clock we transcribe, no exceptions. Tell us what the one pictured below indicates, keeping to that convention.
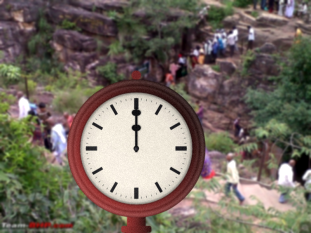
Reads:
12,00
